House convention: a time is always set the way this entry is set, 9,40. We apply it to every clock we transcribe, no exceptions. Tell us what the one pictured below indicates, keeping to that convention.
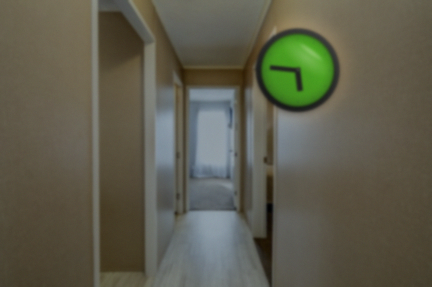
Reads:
5,46
